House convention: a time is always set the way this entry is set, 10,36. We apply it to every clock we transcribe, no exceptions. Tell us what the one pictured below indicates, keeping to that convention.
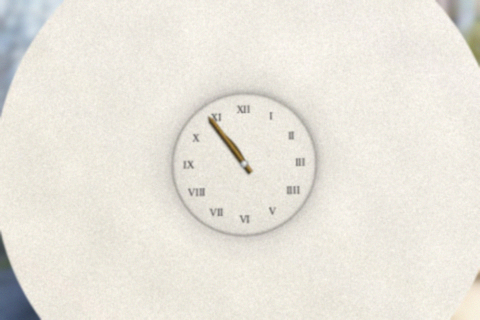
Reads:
10,54
